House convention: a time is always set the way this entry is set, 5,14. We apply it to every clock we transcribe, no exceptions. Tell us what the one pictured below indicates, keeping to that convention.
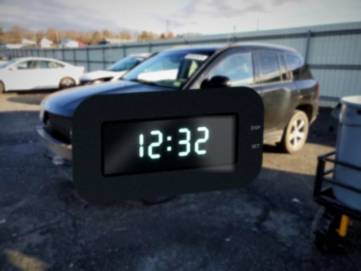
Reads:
12,32
